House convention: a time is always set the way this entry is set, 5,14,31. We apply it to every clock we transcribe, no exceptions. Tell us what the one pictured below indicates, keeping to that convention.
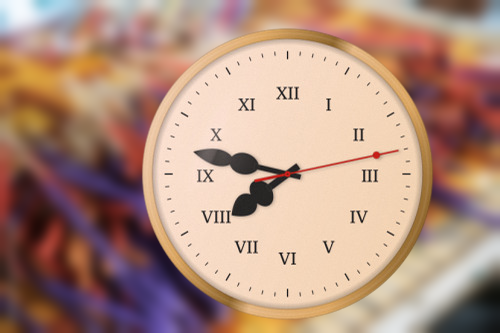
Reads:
7,47,13
